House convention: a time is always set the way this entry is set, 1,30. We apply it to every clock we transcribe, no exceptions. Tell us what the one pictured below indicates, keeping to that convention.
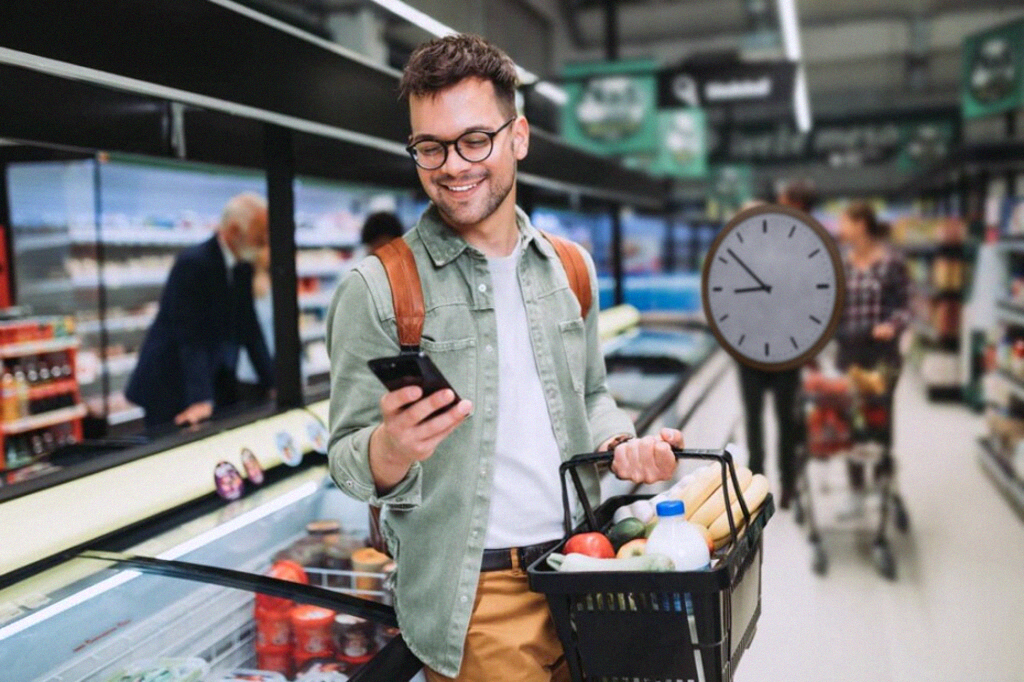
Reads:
8,52
